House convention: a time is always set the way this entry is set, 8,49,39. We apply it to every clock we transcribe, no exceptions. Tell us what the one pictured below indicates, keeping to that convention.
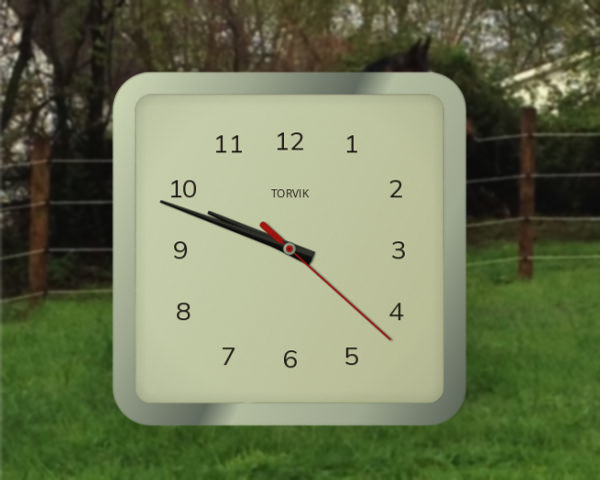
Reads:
9,48,22
